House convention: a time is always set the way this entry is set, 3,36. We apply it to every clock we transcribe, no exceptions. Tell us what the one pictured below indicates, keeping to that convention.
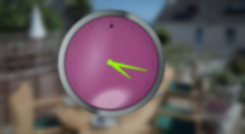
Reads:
4,17
